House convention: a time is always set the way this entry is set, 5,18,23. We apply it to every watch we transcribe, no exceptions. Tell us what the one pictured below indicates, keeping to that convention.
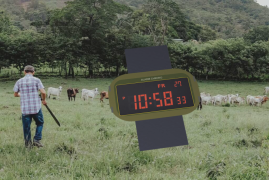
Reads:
10,58,33
